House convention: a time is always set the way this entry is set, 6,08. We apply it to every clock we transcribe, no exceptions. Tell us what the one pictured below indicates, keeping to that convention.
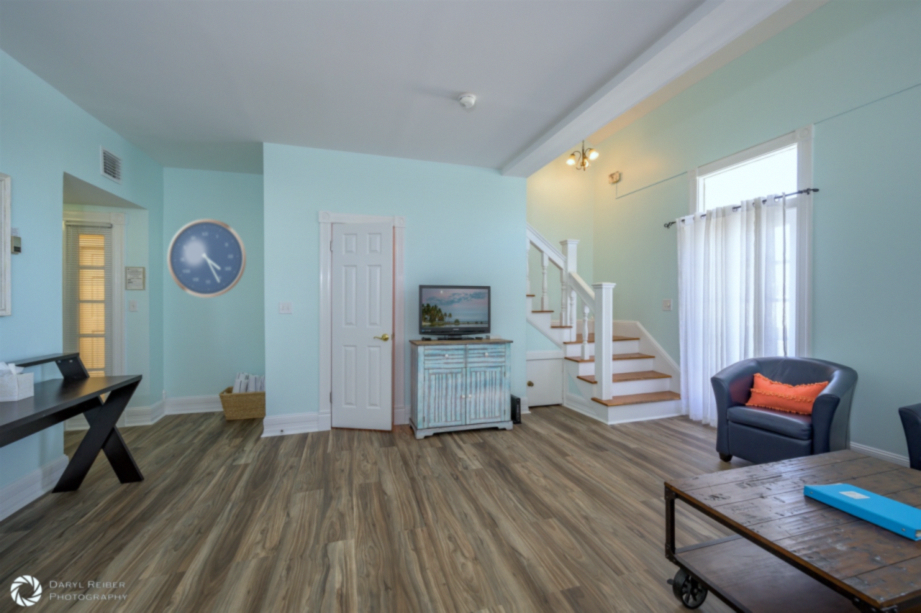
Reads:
4,26
